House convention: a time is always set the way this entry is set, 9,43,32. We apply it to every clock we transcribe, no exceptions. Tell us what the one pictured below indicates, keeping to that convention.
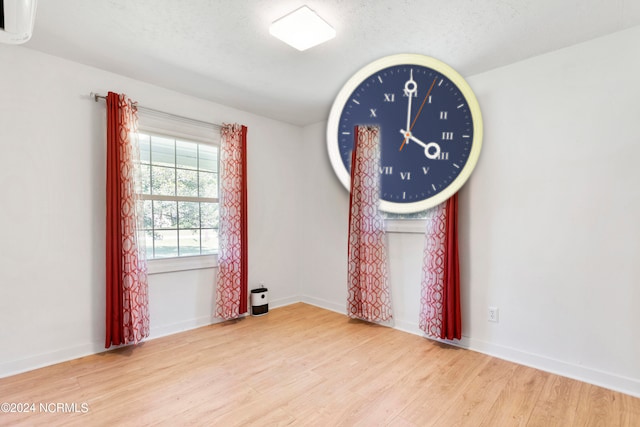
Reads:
4,00,04
